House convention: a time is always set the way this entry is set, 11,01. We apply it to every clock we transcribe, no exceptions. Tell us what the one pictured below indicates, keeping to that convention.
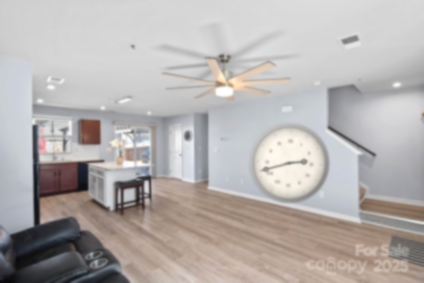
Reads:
2,42
